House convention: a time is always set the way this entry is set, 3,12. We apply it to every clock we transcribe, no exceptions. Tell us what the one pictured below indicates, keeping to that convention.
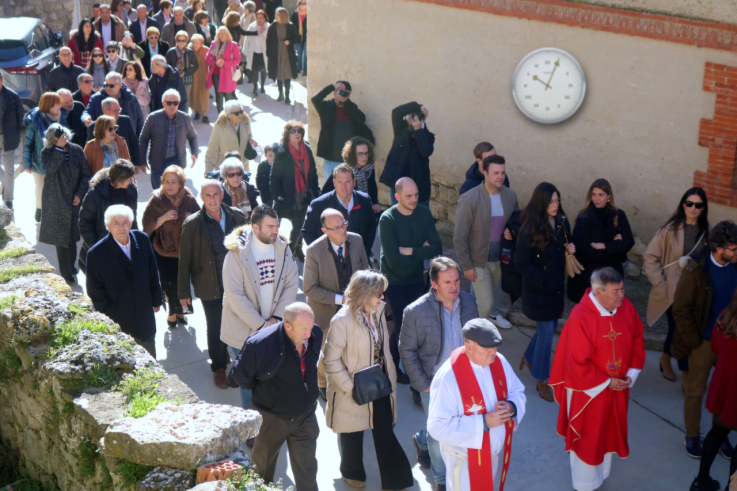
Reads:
10,04
